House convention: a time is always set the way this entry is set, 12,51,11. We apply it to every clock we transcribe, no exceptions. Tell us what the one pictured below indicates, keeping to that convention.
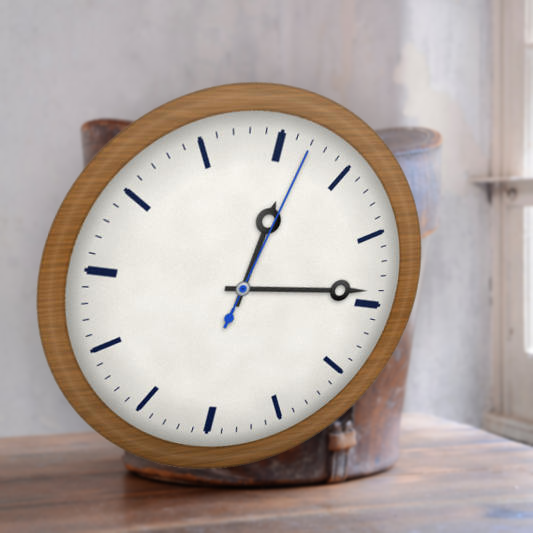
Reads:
12,14,02
